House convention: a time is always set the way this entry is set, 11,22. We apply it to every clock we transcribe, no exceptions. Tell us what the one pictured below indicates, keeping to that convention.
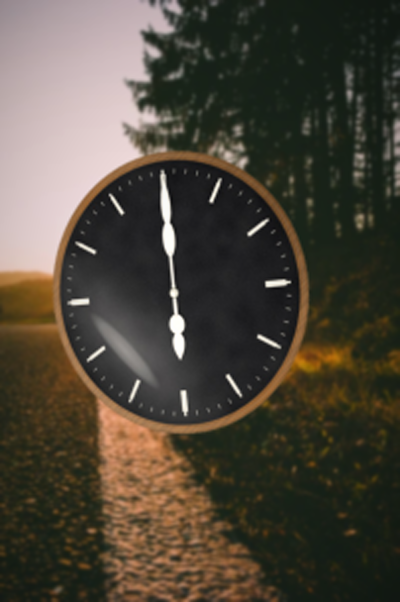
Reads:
6,00
